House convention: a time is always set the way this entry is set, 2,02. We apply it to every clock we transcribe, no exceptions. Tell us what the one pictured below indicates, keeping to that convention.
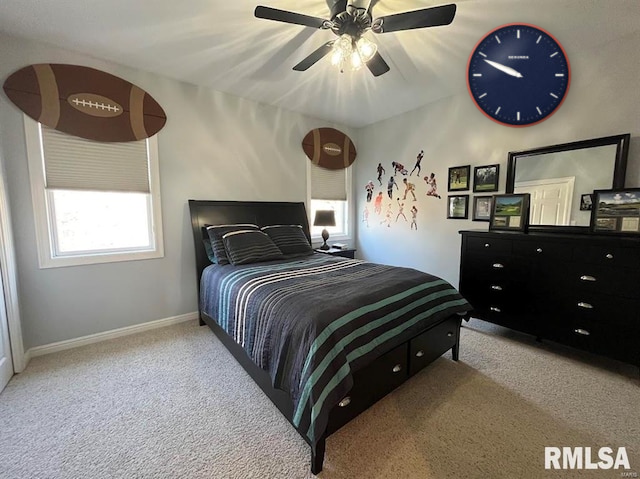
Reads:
9,49
